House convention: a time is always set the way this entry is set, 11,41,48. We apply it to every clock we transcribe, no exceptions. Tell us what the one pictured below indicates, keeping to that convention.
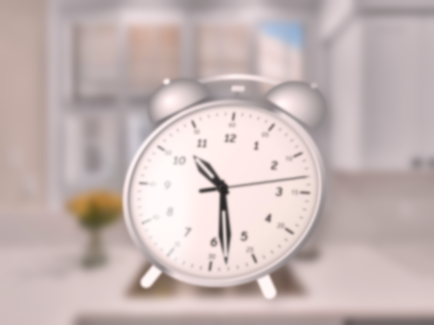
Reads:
10,28,13
